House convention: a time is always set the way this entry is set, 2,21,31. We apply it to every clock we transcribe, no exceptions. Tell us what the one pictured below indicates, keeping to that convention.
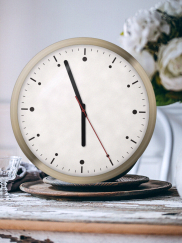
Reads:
5,56,25
